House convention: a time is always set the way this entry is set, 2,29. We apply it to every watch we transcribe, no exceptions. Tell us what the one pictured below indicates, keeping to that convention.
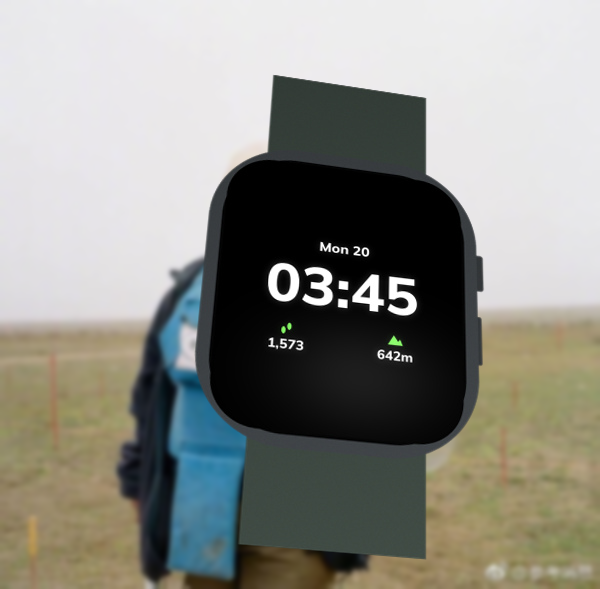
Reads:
3,45
